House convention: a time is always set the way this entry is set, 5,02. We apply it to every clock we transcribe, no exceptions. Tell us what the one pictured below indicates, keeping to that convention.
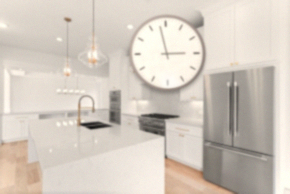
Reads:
2,58
